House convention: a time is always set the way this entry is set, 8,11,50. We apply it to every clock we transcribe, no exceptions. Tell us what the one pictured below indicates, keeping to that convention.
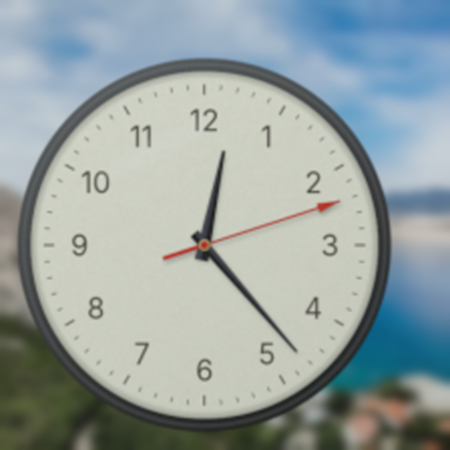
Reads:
12,23,12
